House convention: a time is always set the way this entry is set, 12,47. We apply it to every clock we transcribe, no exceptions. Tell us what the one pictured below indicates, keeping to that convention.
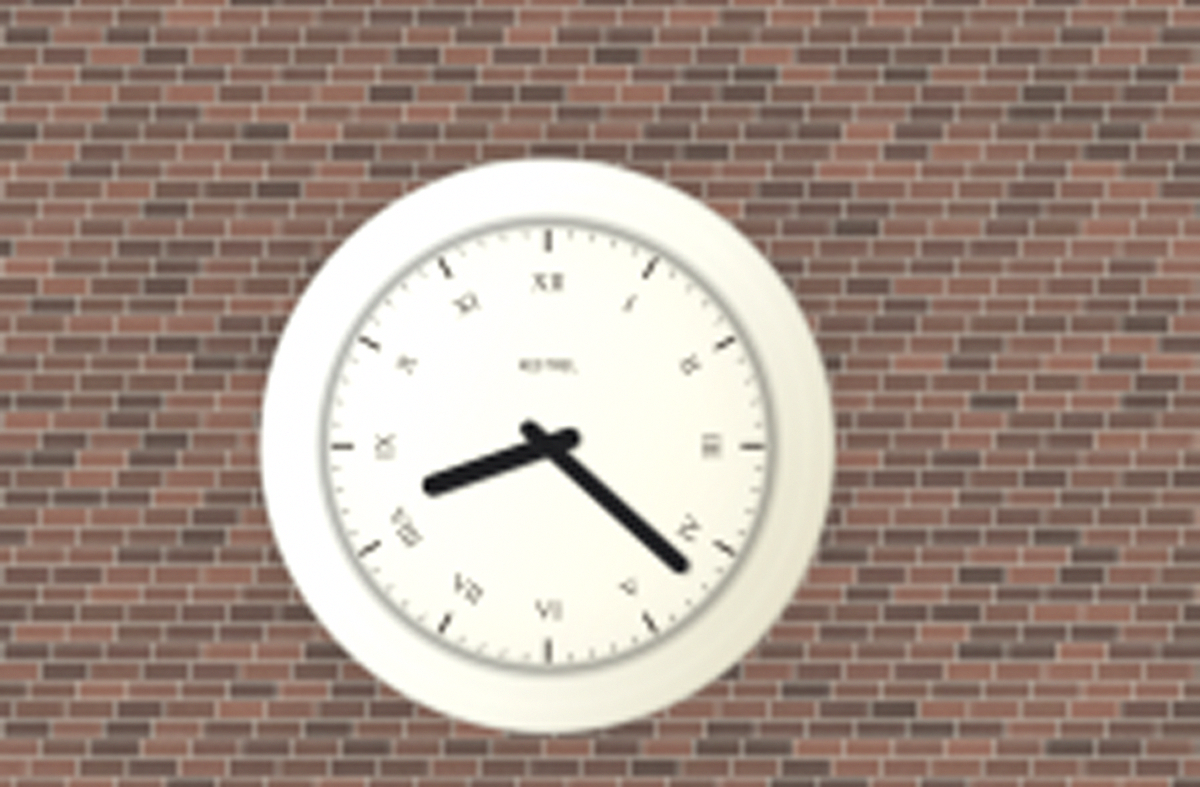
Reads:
8,22
